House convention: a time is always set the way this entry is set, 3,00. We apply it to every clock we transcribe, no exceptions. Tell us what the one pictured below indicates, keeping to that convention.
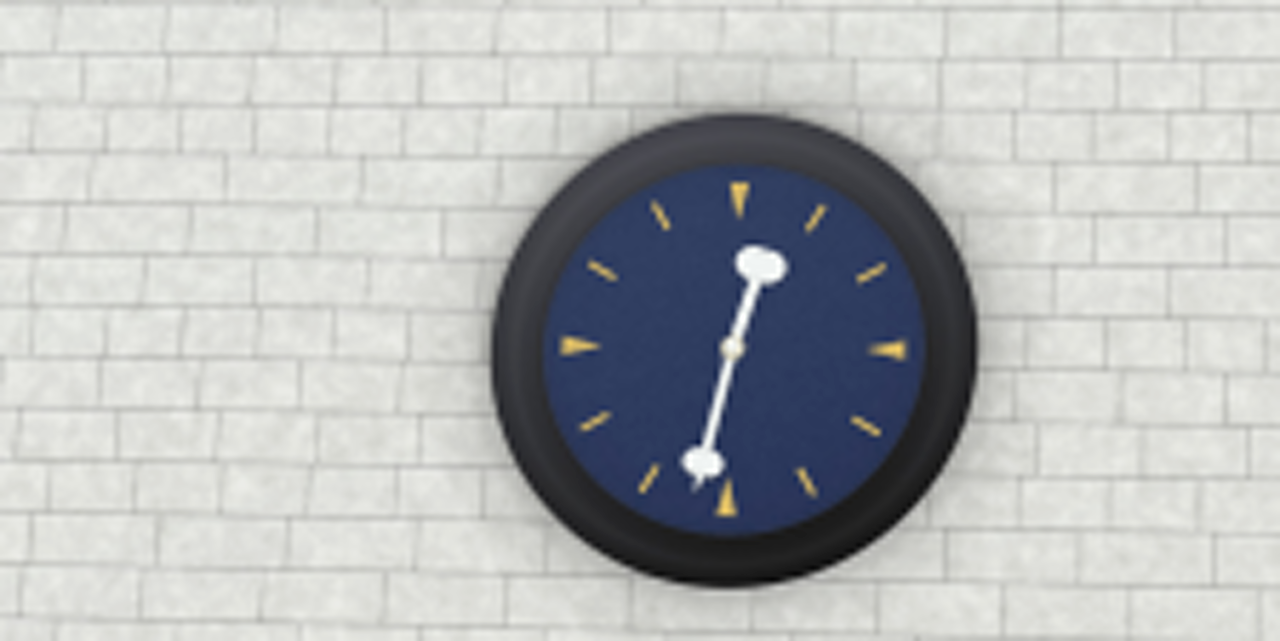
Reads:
12,32
